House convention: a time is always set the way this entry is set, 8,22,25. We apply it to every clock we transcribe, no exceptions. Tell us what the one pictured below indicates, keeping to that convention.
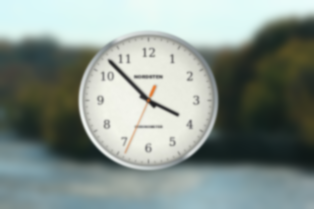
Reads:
3,52,34
